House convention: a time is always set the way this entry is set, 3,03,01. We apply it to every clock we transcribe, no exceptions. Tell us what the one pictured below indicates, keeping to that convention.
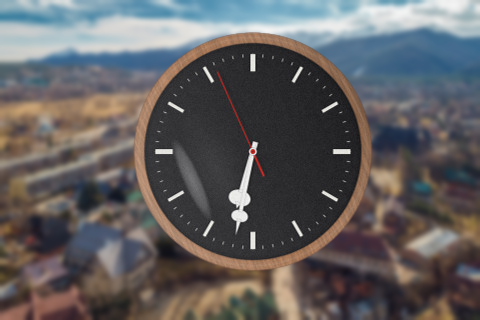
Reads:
6,31,56
